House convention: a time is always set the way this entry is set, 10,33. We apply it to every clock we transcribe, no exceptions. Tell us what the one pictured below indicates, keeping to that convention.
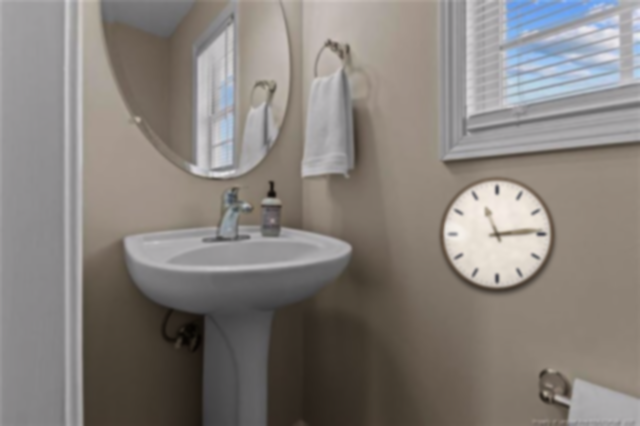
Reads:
11,14
